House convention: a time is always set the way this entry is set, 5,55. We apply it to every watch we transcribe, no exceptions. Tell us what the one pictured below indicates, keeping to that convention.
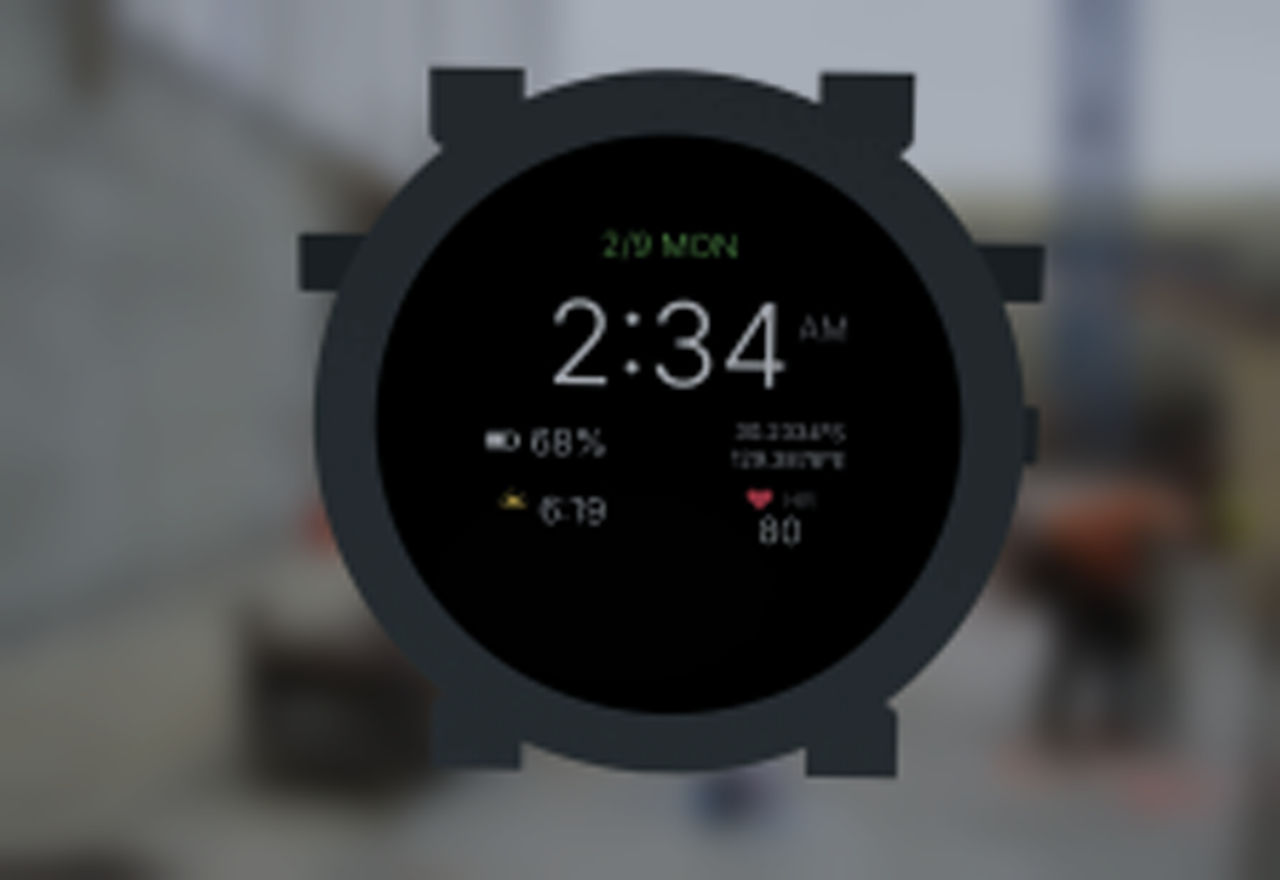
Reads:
2,34
